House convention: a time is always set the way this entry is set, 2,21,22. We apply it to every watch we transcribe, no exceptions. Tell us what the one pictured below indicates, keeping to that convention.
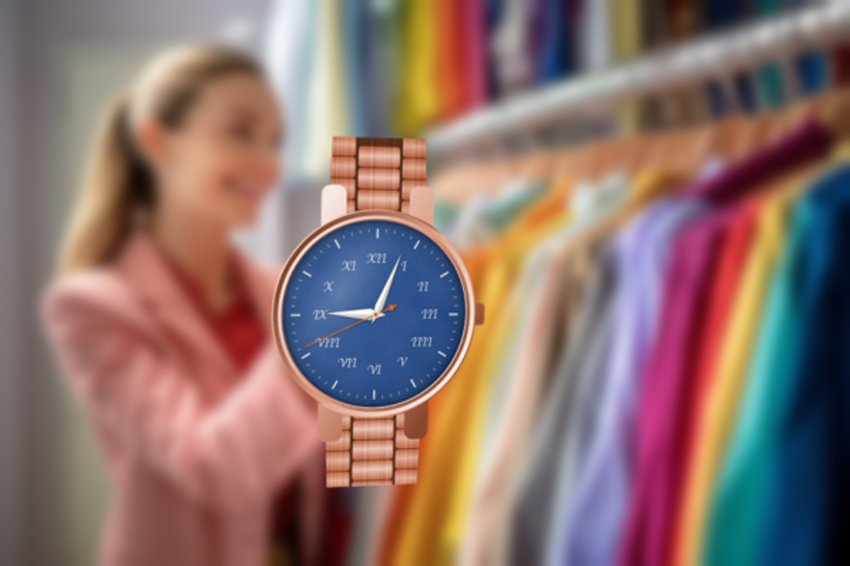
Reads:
9,03,41
